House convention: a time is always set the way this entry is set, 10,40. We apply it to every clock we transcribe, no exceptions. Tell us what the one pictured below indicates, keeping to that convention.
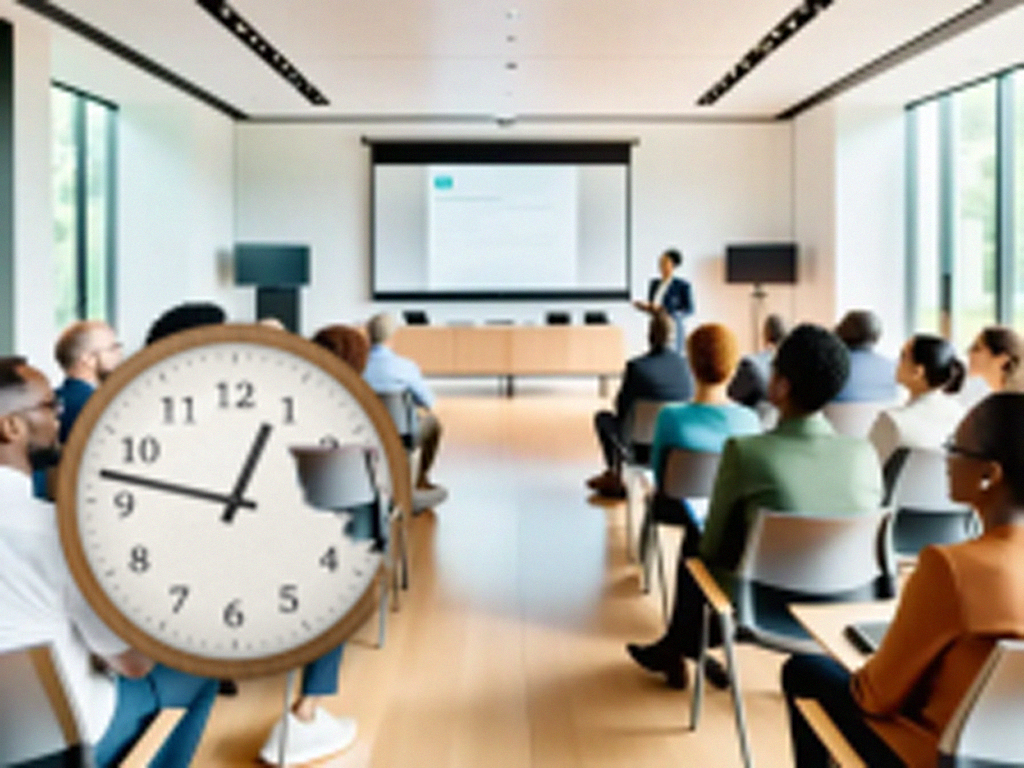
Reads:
12,47
